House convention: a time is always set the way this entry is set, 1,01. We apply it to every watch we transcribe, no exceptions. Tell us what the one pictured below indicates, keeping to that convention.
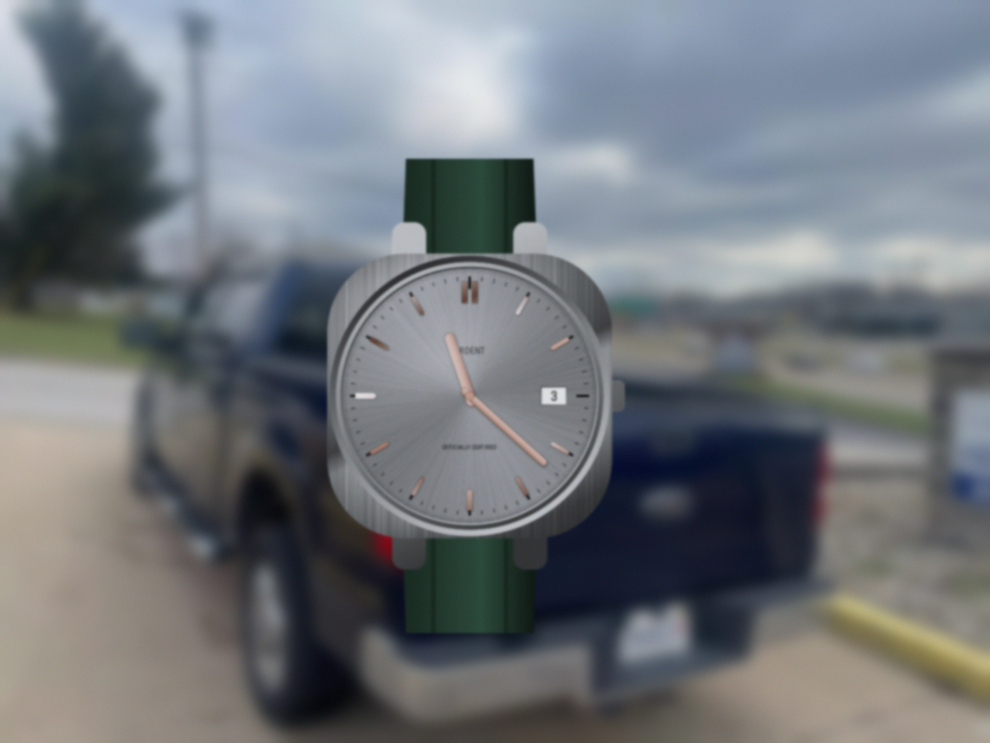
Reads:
11,22
